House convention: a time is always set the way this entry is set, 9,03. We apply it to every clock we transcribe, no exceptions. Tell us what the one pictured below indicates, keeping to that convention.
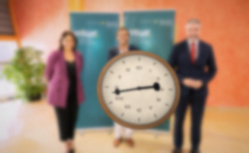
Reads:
2,43
